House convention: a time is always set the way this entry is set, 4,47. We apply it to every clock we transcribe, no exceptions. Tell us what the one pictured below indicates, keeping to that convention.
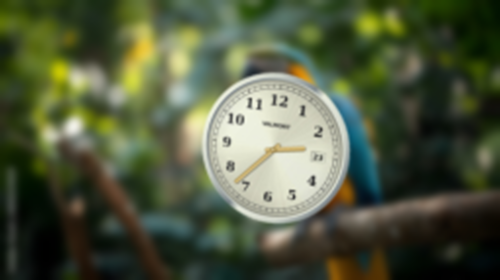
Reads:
2,37
